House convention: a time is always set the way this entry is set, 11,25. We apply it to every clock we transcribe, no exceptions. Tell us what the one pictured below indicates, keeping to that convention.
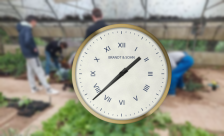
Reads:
1,38
